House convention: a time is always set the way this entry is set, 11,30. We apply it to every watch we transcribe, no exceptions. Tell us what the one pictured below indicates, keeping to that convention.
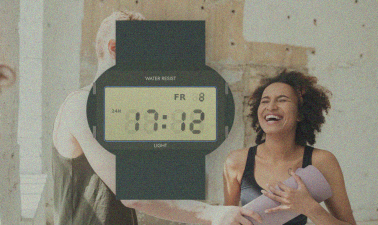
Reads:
17,12
